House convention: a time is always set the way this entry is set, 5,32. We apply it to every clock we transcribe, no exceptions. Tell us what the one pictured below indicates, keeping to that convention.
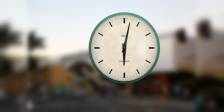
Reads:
6,02
